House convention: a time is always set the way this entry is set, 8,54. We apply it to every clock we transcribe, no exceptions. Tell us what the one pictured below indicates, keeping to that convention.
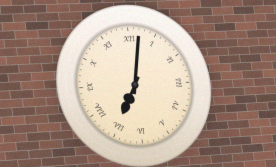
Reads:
7,02
